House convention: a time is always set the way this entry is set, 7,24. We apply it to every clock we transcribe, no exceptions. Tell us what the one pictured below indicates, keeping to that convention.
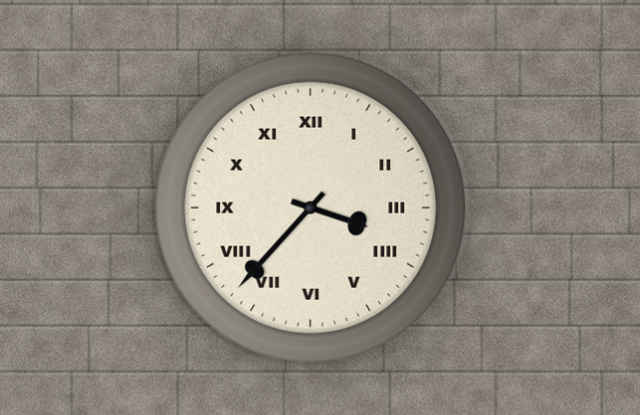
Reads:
3,37
